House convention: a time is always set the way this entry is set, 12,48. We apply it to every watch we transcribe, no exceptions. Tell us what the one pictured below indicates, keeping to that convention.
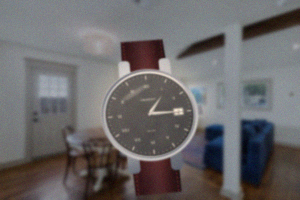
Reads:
1,15
